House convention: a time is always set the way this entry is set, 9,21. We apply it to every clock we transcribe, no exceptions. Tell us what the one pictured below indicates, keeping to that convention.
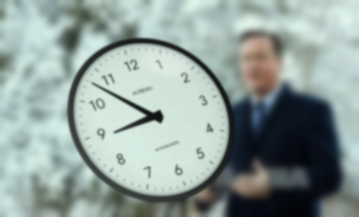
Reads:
8,53
